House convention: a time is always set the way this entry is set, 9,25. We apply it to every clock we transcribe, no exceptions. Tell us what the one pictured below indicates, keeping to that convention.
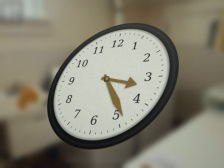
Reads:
3,24
